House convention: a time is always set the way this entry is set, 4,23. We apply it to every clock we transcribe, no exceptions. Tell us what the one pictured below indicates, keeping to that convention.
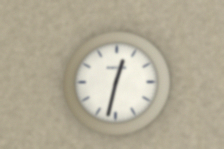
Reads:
12,32
